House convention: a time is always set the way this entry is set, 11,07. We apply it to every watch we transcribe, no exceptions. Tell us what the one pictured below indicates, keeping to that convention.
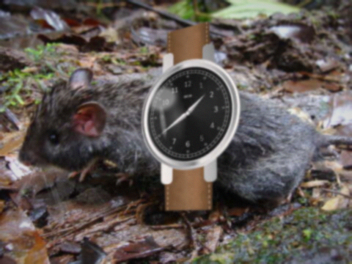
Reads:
1,40
